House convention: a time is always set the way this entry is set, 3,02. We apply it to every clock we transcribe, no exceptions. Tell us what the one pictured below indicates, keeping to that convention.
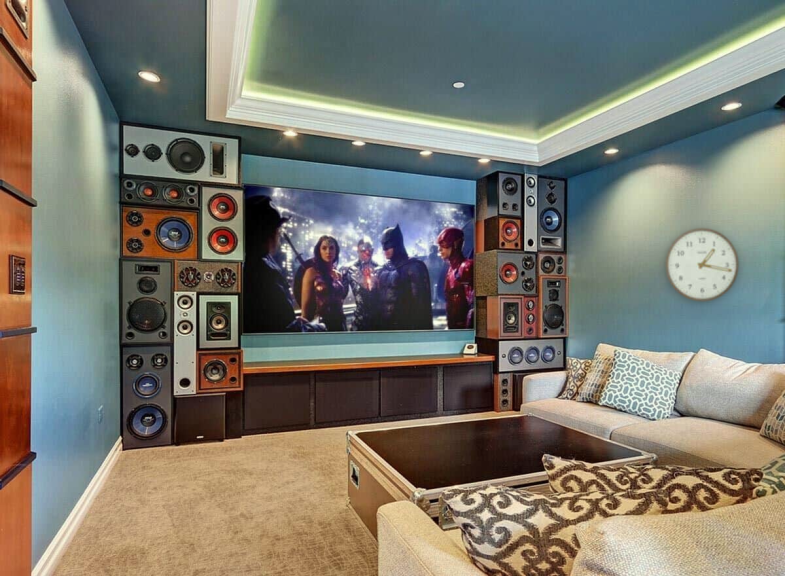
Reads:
1,17
